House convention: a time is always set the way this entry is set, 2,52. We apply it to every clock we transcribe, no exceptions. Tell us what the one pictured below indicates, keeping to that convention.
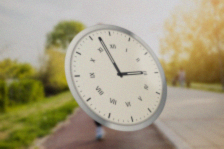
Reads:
2,57
